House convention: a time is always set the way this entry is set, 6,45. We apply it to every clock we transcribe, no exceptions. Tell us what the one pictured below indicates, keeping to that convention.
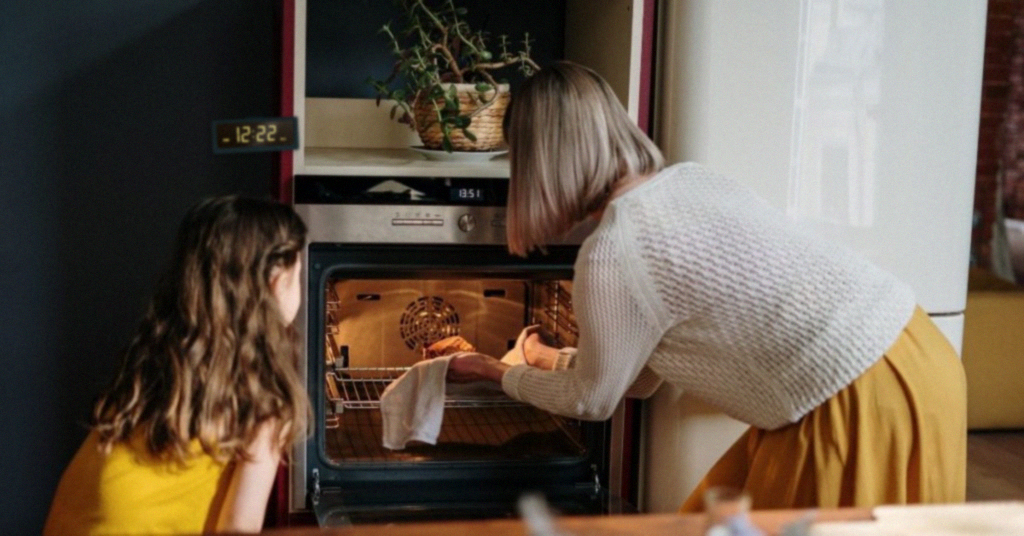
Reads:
12,22
